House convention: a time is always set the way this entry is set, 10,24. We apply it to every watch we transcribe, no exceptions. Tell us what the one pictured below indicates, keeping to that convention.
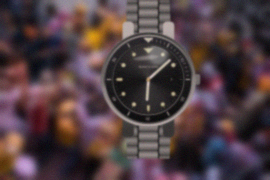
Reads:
6,08
